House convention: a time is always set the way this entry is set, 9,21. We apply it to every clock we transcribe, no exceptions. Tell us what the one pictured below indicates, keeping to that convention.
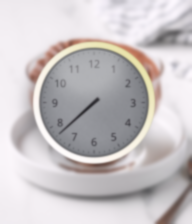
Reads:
7,38
